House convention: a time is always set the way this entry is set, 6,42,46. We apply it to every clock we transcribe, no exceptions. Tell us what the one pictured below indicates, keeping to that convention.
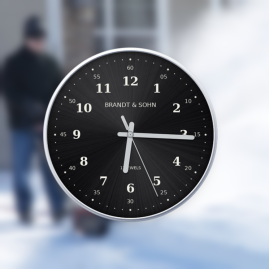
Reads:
6,15,26
